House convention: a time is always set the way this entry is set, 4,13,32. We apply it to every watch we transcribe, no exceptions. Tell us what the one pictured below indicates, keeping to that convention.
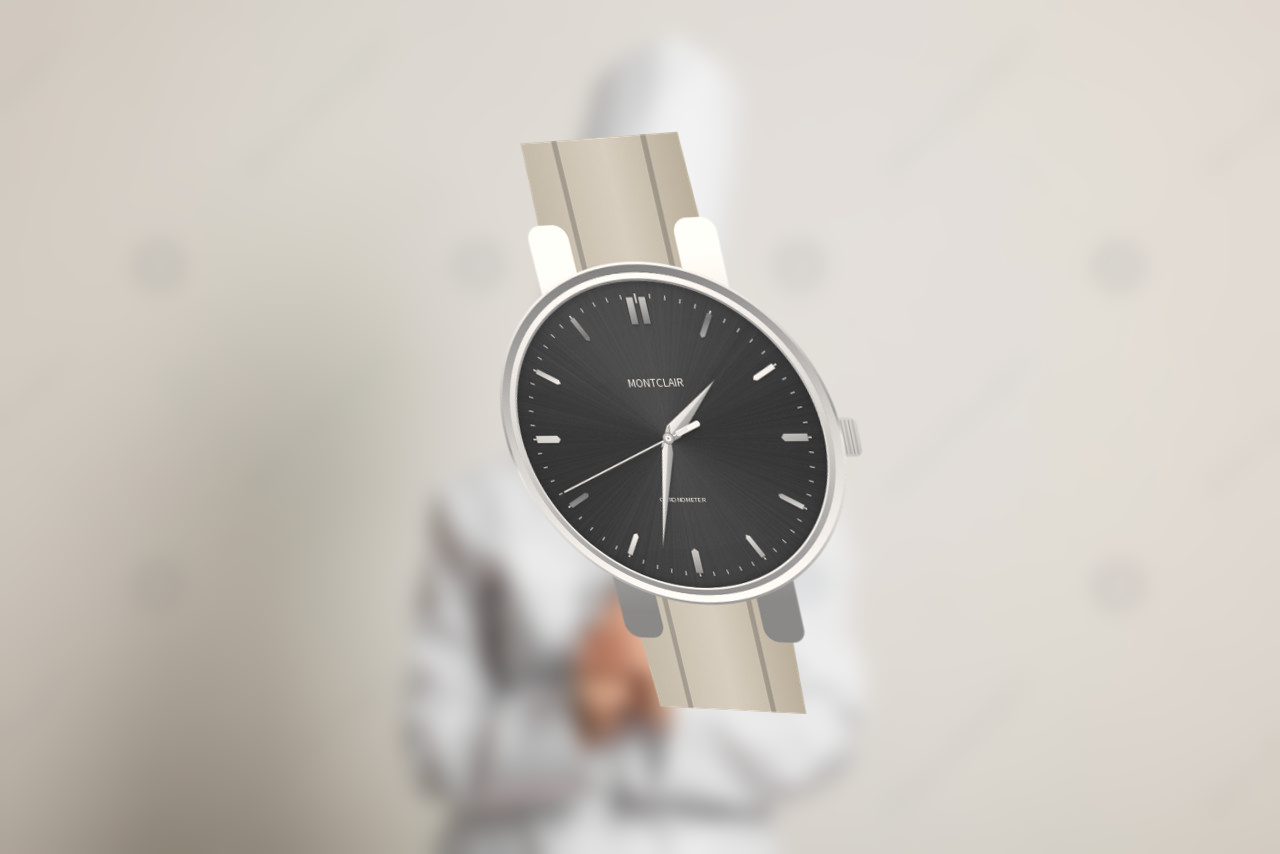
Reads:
1,32,41
